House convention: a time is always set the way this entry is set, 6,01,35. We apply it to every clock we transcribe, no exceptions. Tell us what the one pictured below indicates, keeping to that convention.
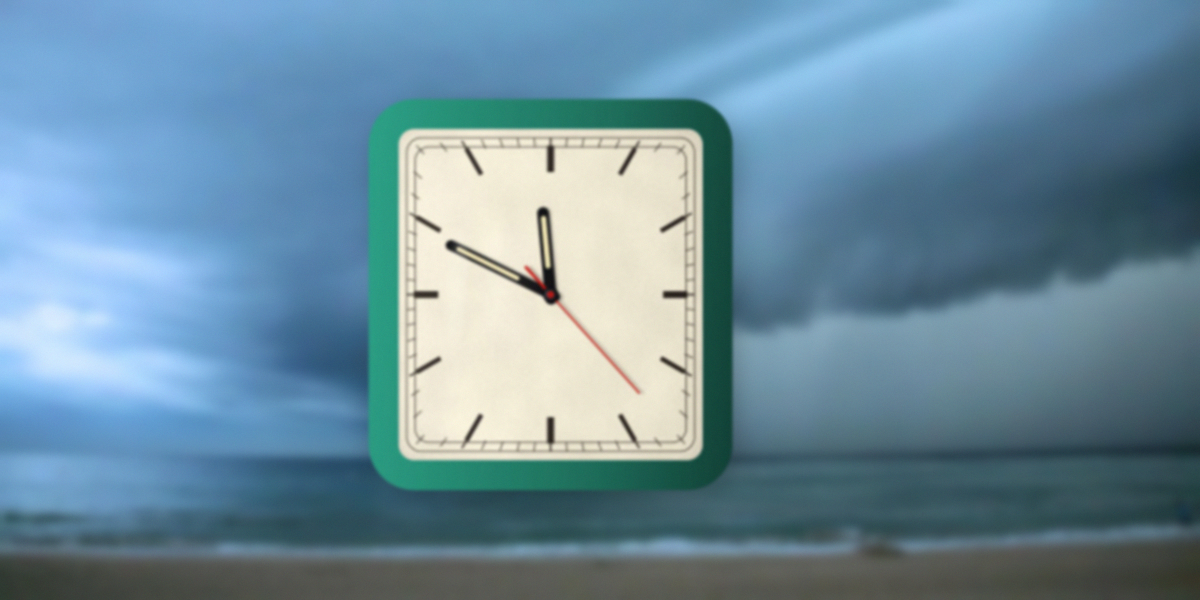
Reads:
11,49,23
